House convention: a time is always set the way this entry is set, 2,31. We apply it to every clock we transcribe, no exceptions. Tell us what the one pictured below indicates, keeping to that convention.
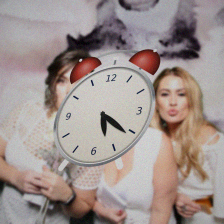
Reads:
5,21
